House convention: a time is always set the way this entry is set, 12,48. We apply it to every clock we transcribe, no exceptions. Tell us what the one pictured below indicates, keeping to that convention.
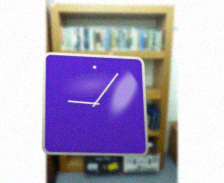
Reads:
9,06
